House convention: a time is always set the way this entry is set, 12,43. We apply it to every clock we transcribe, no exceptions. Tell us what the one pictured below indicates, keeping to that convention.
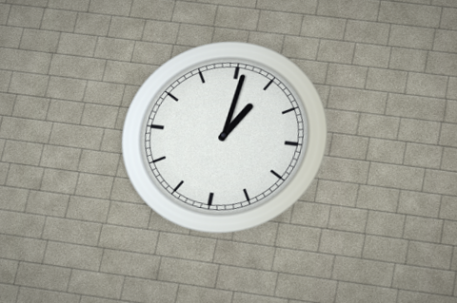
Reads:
1,01
